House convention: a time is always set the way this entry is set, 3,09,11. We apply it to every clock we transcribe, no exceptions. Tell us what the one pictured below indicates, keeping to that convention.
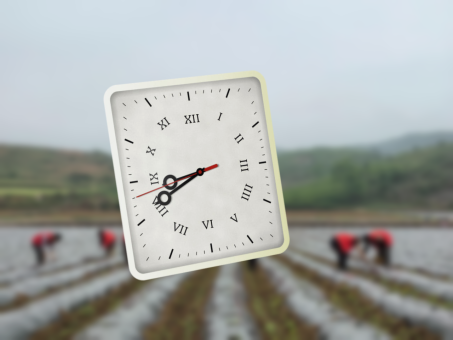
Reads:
8,40,43
